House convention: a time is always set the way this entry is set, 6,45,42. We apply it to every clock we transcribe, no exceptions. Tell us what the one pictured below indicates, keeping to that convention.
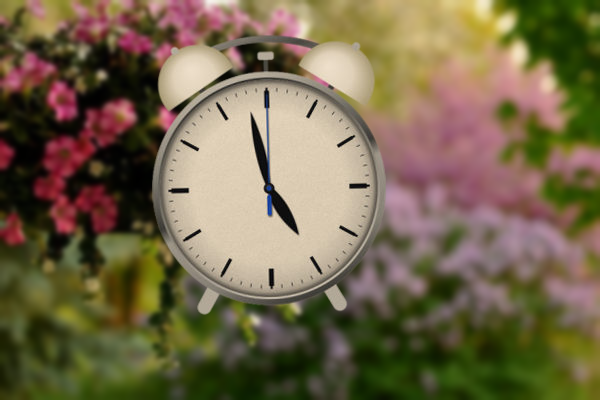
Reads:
4,58,00
